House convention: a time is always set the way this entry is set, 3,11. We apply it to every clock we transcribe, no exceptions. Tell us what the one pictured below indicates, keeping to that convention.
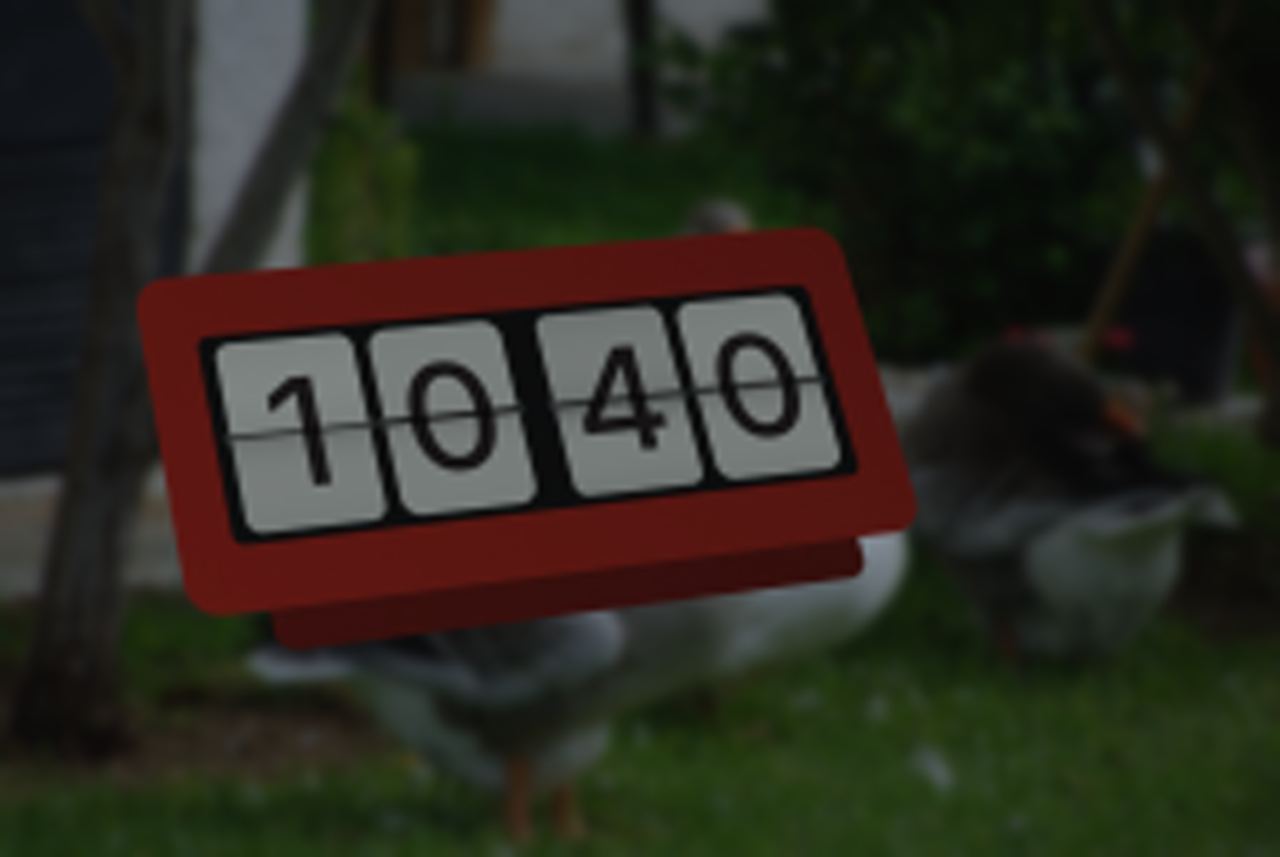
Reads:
10,40
